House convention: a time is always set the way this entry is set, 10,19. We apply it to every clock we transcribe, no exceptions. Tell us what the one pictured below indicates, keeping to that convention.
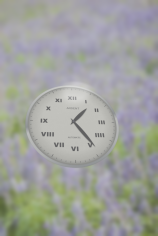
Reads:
1,24
